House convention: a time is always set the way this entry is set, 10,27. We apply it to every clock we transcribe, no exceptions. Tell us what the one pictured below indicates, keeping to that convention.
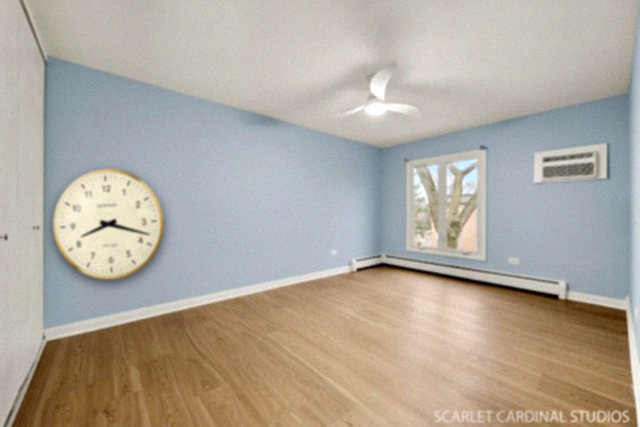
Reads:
8,18
